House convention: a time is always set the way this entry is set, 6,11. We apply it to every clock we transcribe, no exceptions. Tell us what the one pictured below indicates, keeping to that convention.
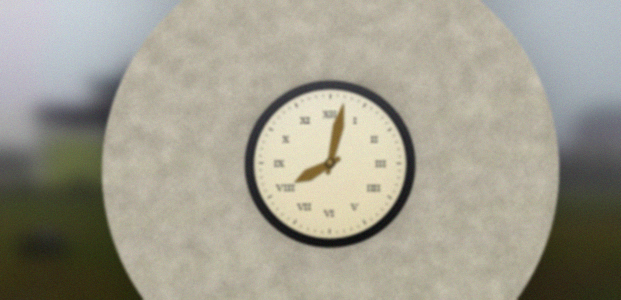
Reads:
8,02
